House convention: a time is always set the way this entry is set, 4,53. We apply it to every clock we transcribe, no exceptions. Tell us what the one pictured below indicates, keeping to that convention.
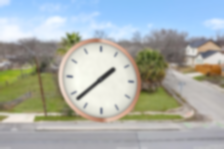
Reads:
1,38
